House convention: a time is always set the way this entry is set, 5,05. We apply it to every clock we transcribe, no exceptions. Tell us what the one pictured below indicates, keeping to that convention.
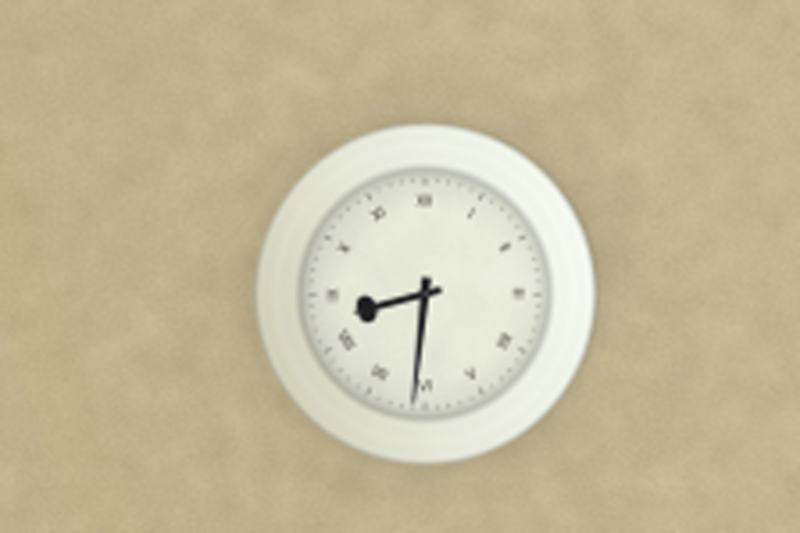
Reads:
8,31
